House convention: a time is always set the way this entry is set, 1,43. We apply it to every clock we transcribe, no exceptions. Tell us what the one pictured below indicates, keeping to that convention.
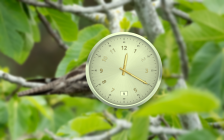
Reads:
12,20
